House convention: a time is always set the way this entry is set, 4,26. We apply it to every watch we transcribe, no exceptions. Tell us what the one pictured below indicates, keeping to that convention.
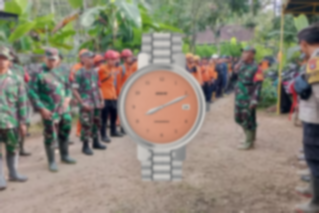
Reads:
8,11
